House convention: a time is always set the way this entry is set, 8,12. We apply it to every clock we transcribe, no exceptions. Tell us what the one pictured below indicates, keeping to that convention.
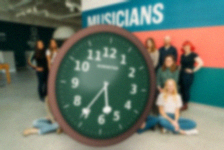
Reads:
5,36
